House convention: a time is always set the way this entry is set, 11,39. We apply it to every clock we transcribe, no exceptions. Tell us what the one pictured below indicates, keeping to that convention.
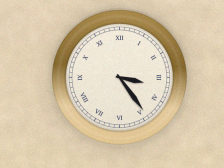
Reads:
3,24
